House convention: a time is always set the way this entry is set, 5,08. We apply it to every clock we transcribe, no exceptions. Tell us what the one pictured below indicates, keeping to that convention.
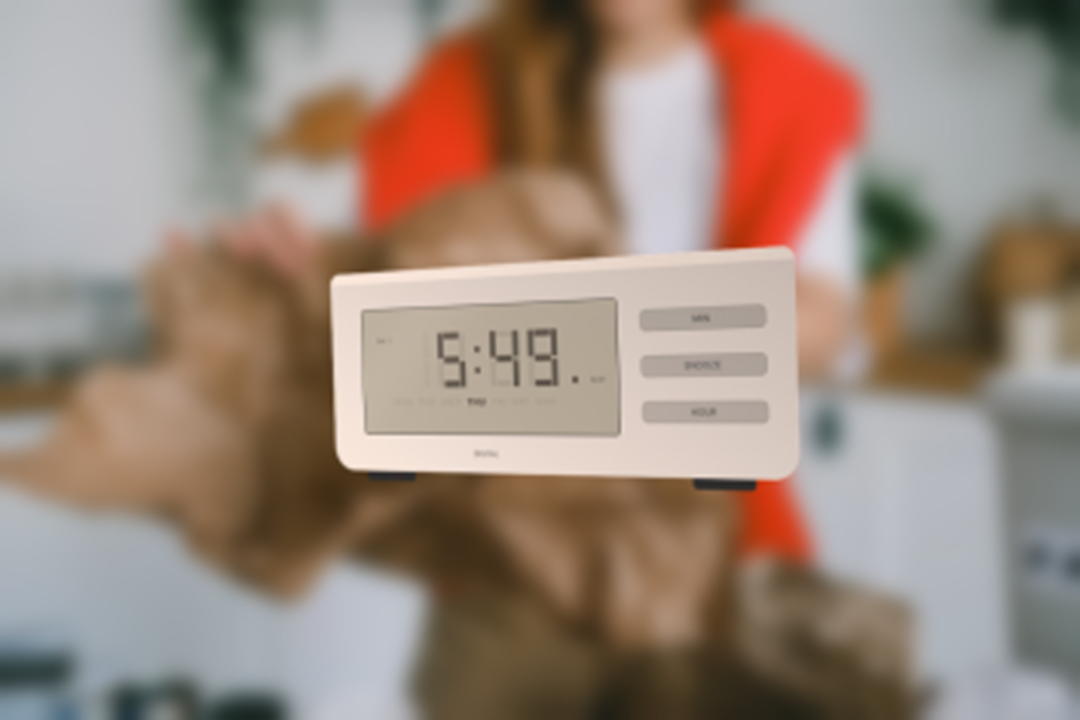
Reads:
5,49
